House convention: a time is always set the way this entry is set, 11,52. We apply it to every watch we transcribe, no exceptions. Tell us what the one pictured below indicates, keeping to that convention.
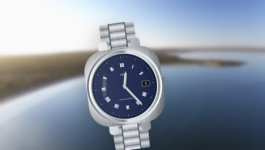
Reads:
12,24
